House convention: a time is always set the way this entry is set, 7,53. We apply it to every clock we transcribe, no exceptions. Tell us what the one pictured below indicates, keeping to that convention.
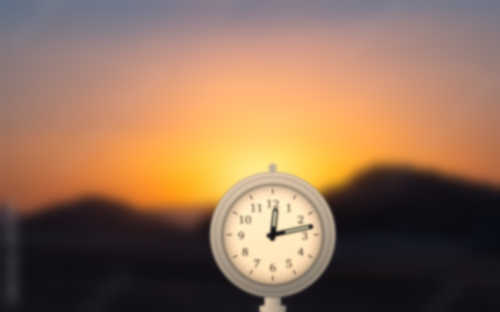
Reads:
12,13
